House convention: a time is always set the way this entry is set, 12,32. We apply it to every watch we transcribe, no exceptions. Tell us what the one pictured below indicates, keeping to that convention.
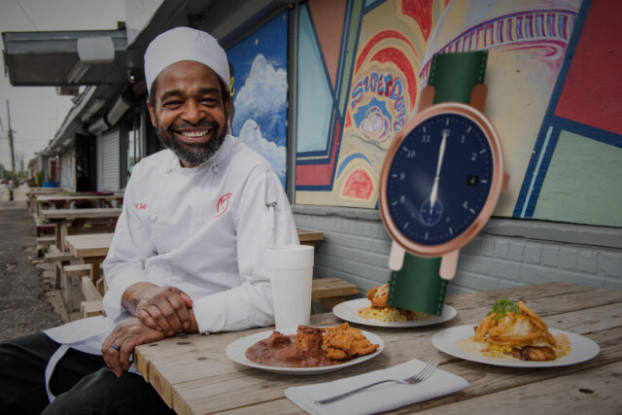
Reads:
6,00
